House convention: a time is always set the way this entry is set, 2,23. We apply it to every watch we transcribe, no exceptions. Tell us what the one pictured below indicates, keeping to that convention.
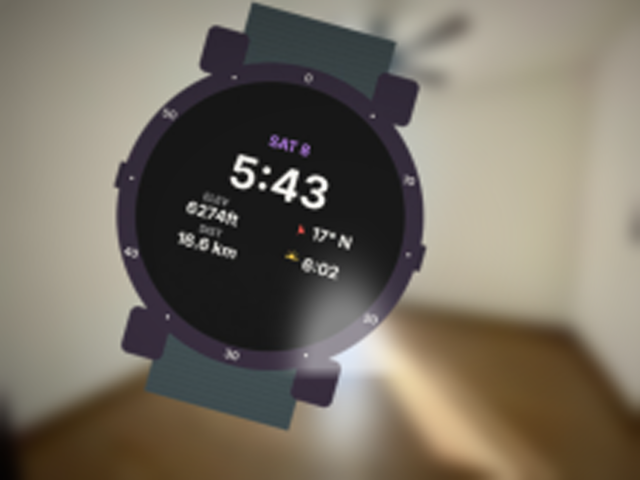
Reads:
5,43
